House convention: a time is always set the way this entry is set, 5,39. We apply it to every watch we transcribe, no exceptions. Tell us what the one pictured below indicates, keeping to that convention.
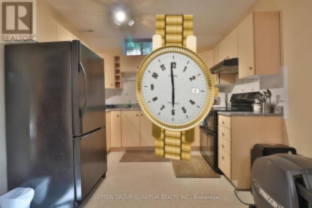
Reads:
5,59
